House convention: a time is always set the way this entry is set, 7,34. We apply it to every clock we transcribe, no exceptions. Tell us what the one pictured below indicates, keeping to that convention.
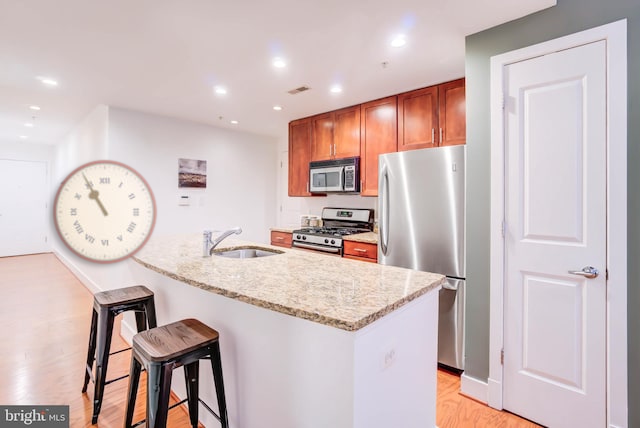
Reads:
10,55
